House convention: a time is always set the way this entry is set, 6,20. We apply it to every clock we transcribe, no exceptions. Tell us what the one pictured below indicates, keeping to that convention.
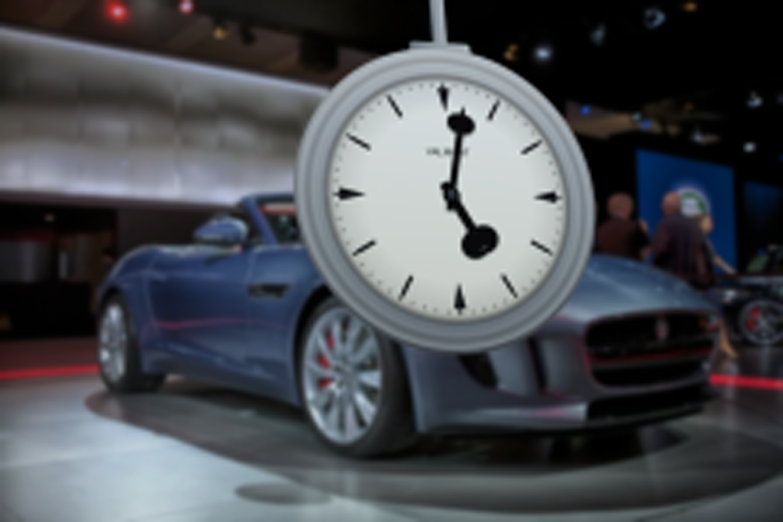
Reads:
5,02
